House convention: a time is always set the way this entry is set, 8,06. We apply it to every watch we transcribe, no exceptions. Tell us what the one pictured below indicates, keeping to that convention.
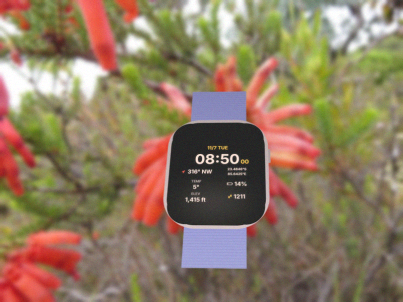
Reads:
8,50
